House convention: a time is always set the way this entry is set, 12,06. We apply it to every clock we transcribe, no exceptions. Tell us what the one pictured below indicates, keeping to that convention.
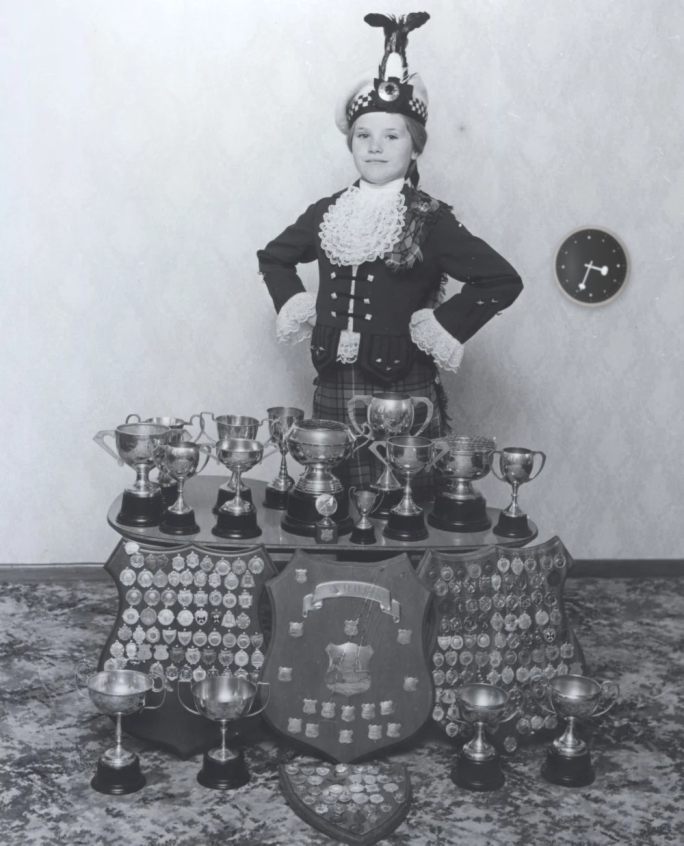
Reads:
3,34
